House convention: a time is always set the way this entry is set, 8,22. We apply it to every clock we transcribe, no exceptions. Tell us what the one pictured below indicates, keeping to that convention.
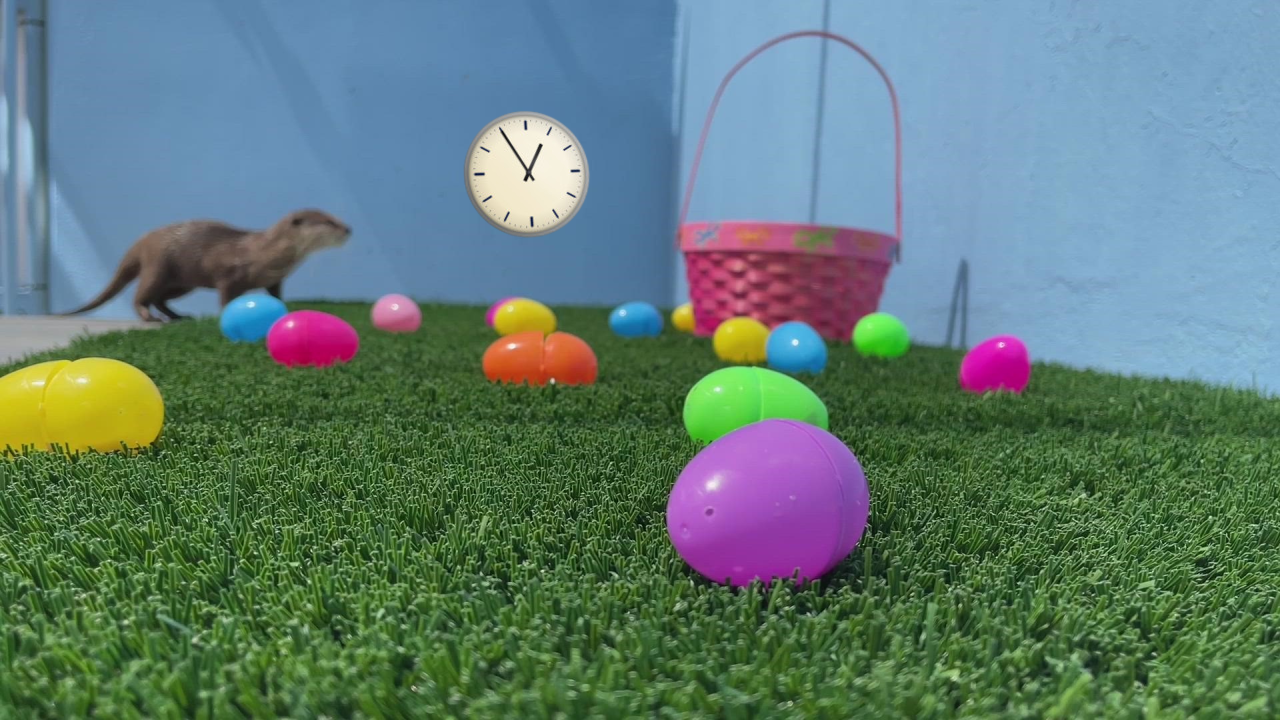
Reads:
12,55
